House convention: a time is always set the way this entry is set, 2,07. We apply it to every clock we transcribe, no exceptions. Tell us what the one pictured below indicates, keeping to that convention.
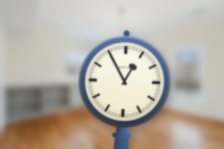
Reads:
12,55
